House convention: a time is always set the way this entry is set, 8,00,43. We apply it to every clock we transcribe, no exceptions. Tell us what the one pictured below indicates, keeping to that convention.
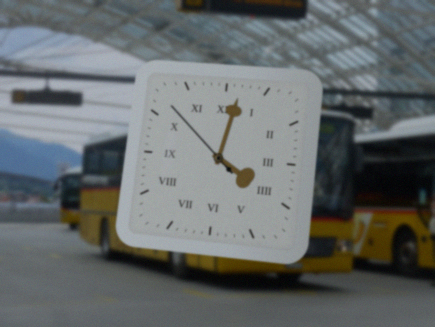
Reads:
4,01,52
